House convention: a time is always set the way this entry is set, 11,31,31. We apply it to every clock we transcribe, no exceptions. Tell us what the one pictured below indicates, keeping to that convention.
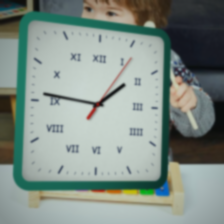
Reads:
1,46,06
